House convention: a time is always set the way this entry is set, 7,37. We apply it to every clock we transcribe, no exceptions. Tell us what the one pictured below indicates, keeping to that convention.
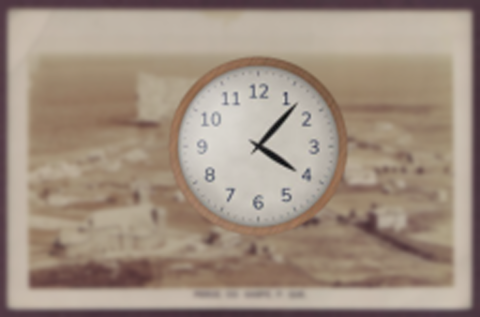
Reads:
4,07
